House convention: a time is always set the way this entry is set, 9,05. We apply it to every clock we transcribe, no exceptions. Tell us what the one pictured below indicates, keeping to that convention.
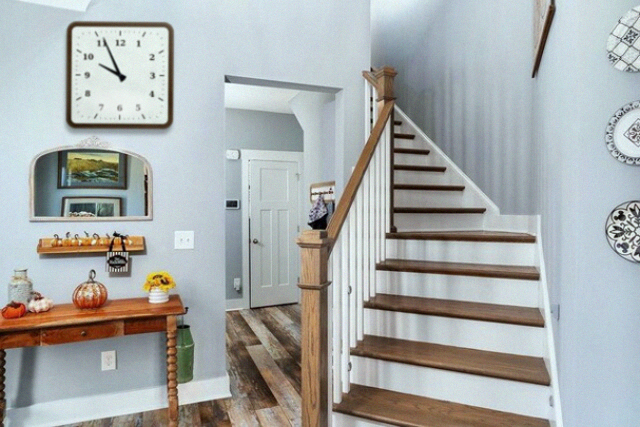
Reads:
9,56
